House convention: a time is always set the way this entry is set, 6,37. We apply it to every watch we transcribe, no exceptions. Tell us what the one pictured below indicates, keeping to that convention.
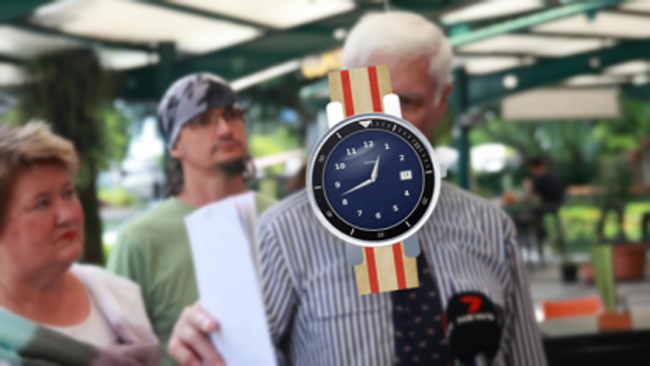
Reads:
12,42
